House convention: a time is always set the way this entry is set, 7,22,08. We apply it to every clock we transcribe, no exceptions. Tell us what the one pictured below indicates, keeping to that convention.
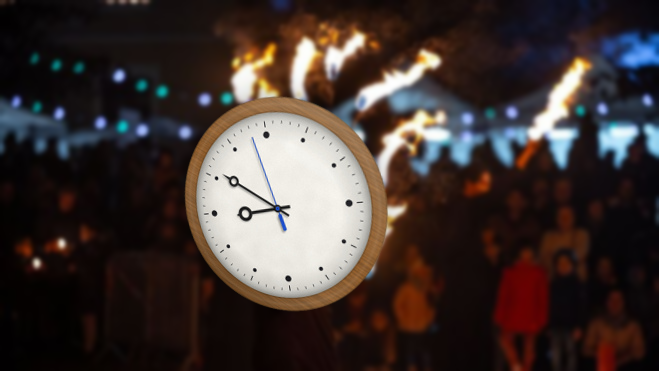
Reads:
8,50,58
